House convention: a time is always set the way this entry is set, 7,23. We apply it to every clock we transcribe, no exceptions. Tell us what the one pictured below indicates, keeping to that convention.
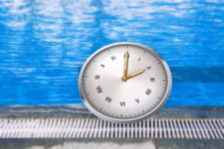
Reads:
2,00
